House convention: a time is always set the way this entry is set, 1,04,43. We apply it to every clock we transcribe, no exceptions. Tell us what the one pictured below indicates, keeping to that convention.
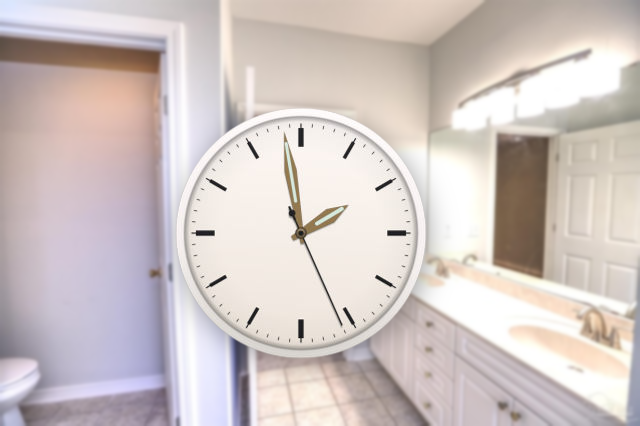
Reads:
1,58,26
